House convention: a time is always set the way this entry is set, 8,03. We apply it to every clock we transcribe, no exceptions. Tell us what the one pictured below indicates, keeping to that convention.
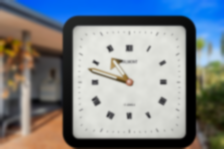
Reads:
10,48
